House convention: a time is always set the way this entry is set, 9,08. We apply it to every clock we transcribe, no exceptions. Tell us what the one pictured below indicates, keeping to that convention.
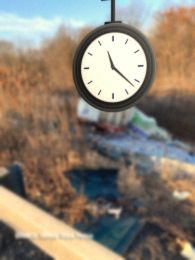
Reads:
11,22
